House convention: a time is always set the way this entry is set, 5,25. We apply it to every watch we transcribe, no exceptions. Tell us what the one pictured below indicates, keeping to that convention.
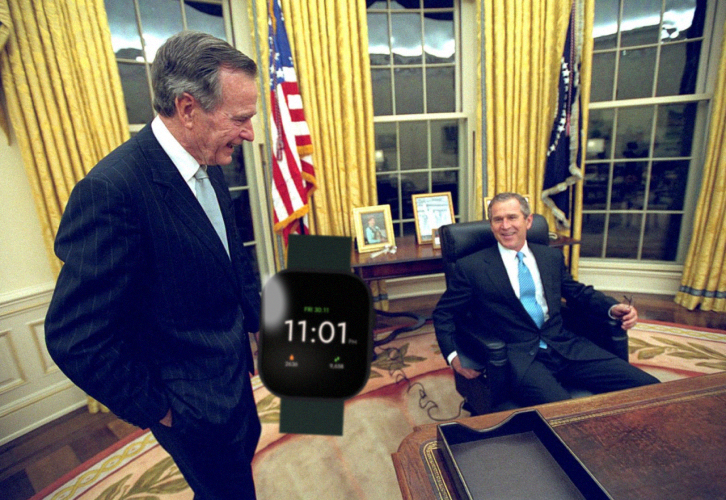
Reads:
11,01
